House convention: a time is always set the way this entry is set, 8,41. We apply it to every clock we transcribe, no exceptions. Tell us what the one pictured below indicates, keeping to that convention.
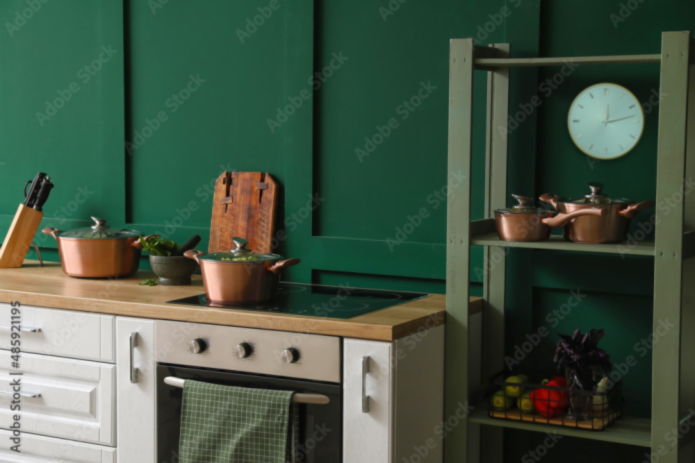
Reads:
12,13
